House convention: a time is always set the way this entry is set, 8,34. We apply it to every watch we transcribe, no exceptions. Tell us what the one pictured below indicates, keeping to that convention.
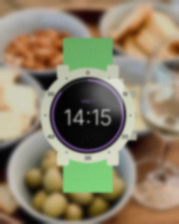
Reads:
14,15
